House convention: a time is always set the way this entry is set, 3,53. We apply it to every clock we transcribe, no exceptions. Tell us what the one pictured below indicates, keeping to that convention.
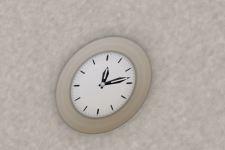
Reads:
12,13
